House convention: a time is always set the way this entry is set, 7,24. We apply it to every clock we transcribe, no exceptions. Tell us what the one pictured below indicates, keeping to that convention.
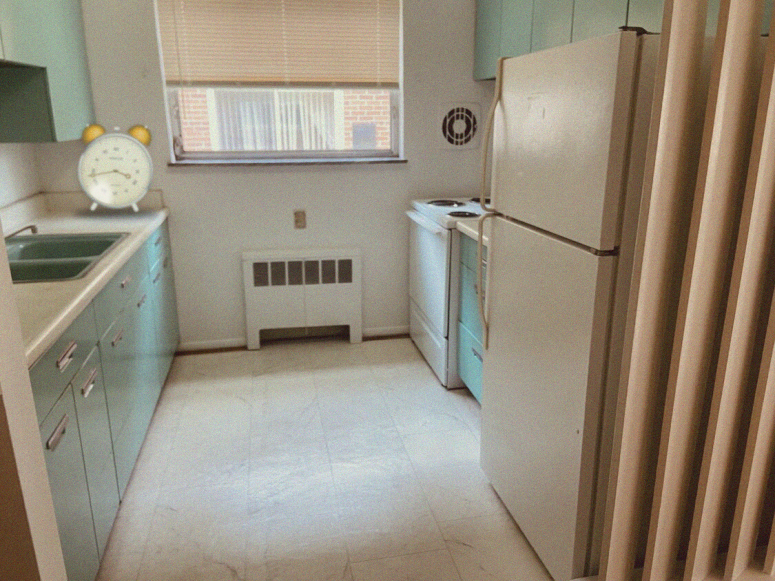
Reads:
3,43
